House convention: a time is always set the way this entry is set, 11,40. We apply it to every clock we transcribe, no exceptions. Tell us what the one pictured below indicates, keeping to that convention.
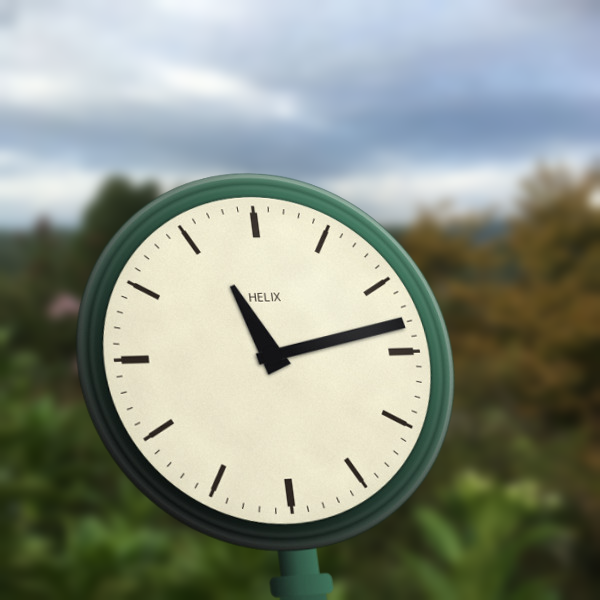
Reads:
11,13
